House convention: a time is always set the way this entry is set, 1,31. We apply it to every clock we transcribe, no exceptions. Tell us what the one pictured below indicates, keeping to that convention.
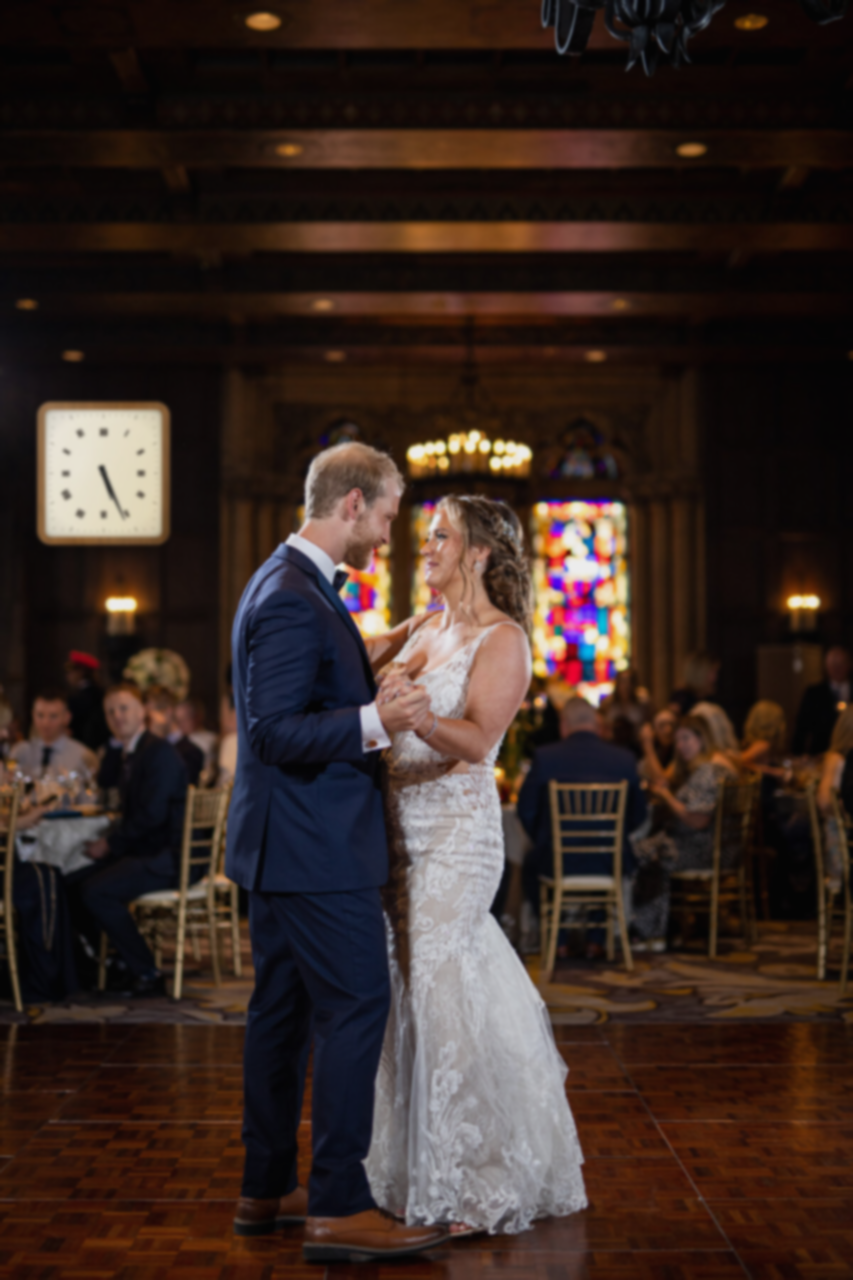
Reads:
5,26
